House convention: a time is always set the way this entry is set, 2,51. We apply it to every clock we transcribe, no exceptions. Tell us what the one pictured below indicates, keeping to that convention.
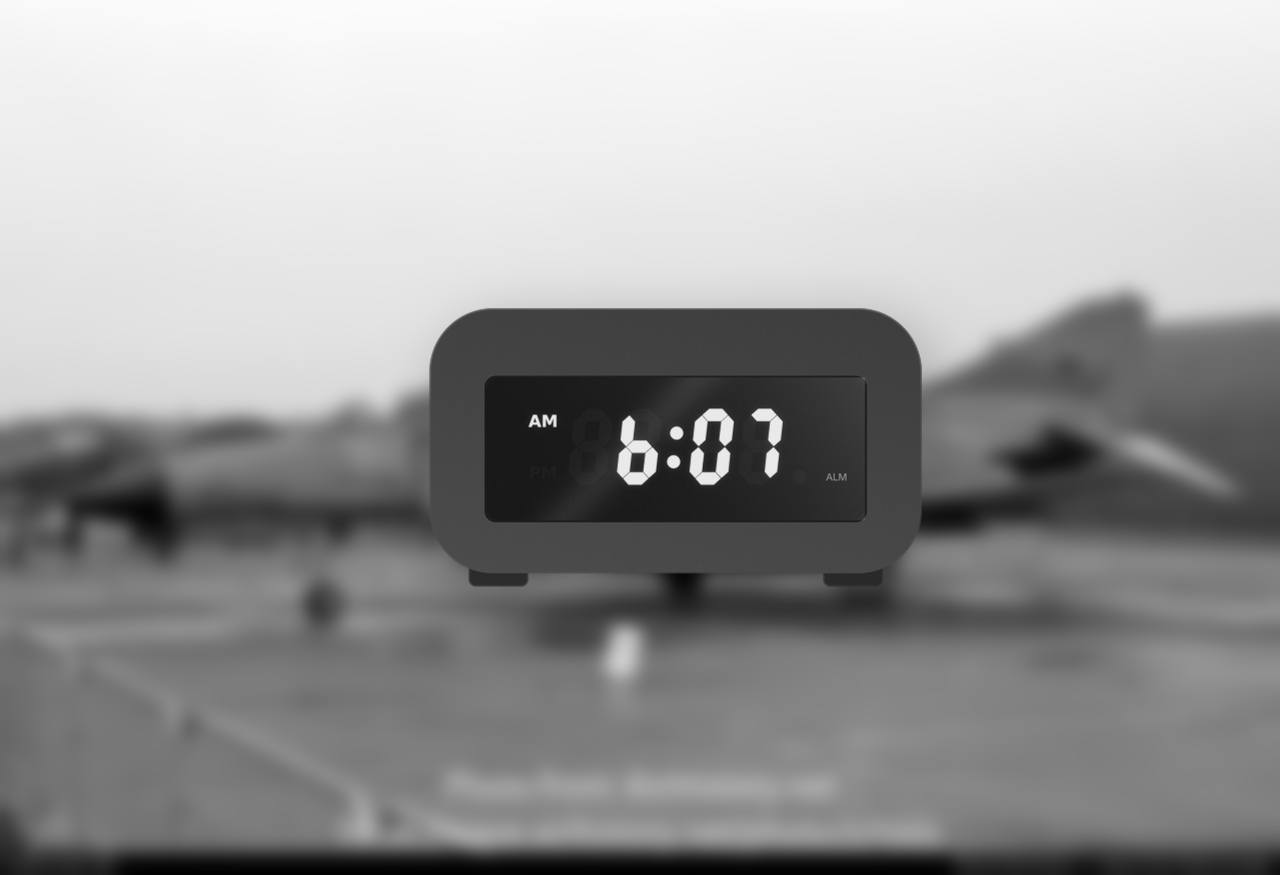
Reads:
6,07
